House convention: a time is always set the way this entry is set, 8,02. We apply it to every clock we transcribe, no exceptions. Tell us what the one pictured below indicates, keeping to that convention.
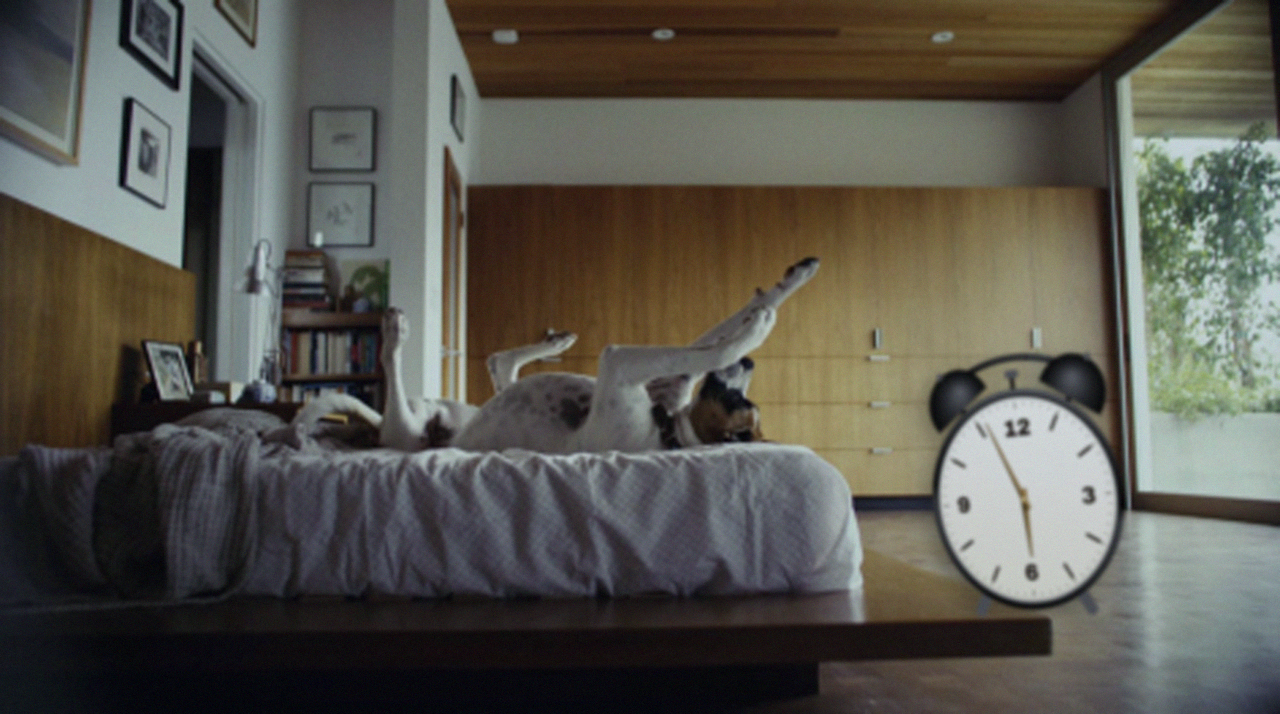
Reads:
5,56
